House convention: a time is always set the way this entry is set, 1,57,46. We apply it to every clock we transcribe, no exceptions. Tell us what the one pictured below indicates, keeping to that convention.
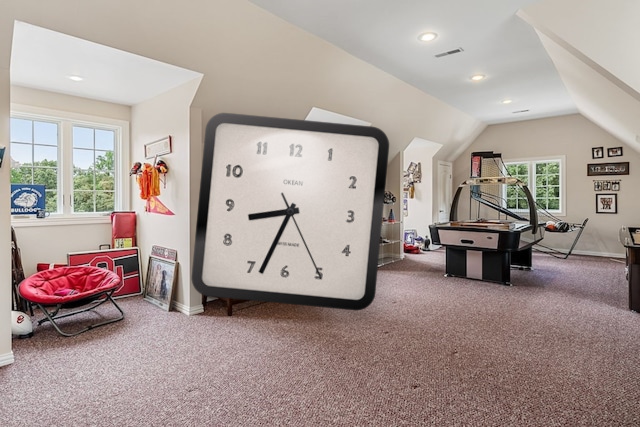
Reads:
8,33,25
